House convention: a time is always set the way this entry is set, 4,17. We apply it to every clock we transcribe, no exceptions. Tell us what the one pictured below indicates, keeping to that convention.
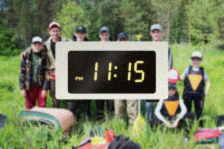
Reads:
11,15
